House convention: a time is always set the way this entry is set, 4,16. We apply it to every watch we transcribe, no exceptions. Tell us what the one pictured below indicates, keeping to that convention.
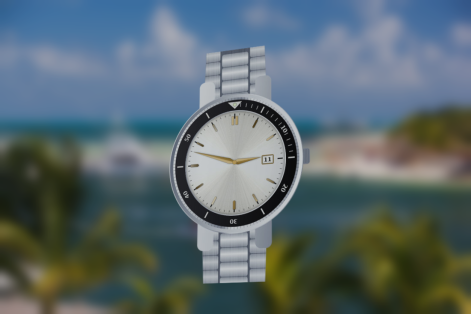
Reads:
2,48
